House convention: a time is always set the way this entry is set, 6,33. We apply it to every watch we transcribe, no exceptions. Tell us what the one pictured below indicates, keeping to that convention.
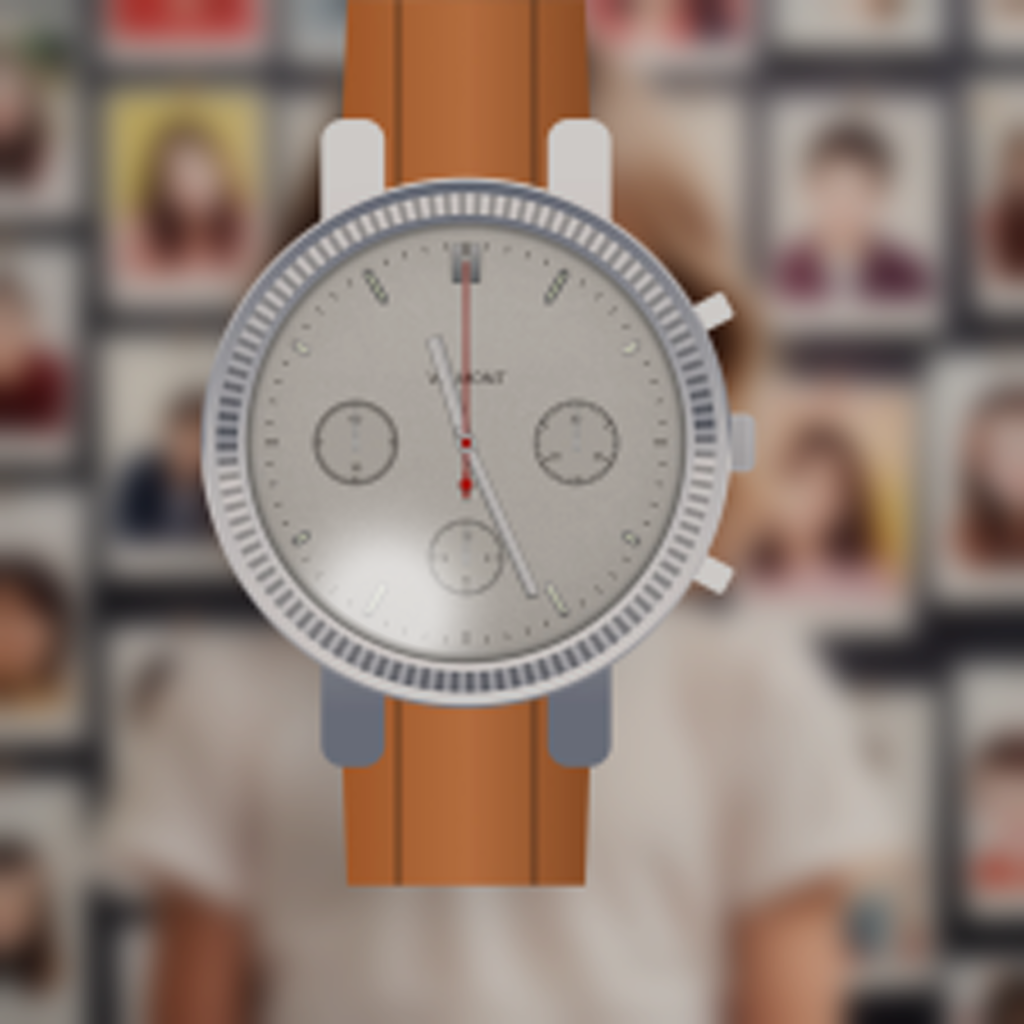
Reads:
11,26
